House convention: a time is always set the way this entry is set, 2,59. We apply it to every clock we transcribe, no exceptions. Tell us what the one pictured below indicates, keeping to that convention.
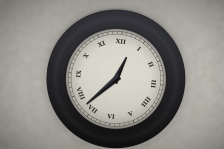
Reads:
12,37
